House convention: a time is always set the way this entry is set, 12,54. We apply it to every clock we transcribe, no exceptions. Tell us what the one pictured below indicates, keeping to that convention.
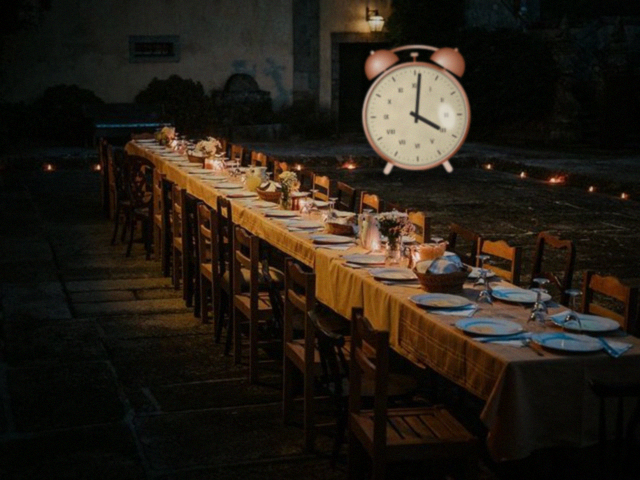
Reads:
4,01
